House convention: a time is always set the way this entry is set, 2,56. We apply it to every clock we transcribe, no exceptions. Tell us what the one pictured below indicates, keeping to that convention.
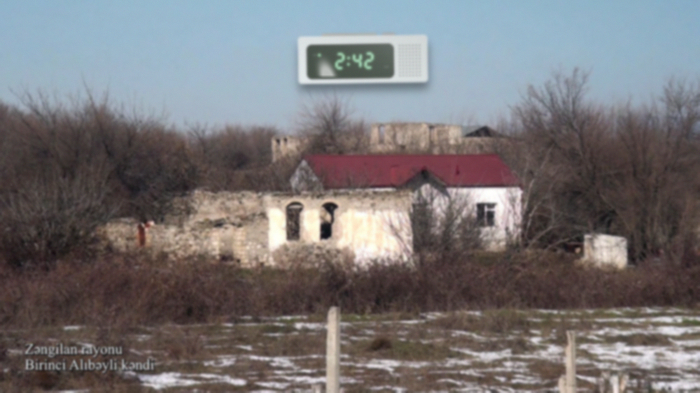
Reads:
2,42
